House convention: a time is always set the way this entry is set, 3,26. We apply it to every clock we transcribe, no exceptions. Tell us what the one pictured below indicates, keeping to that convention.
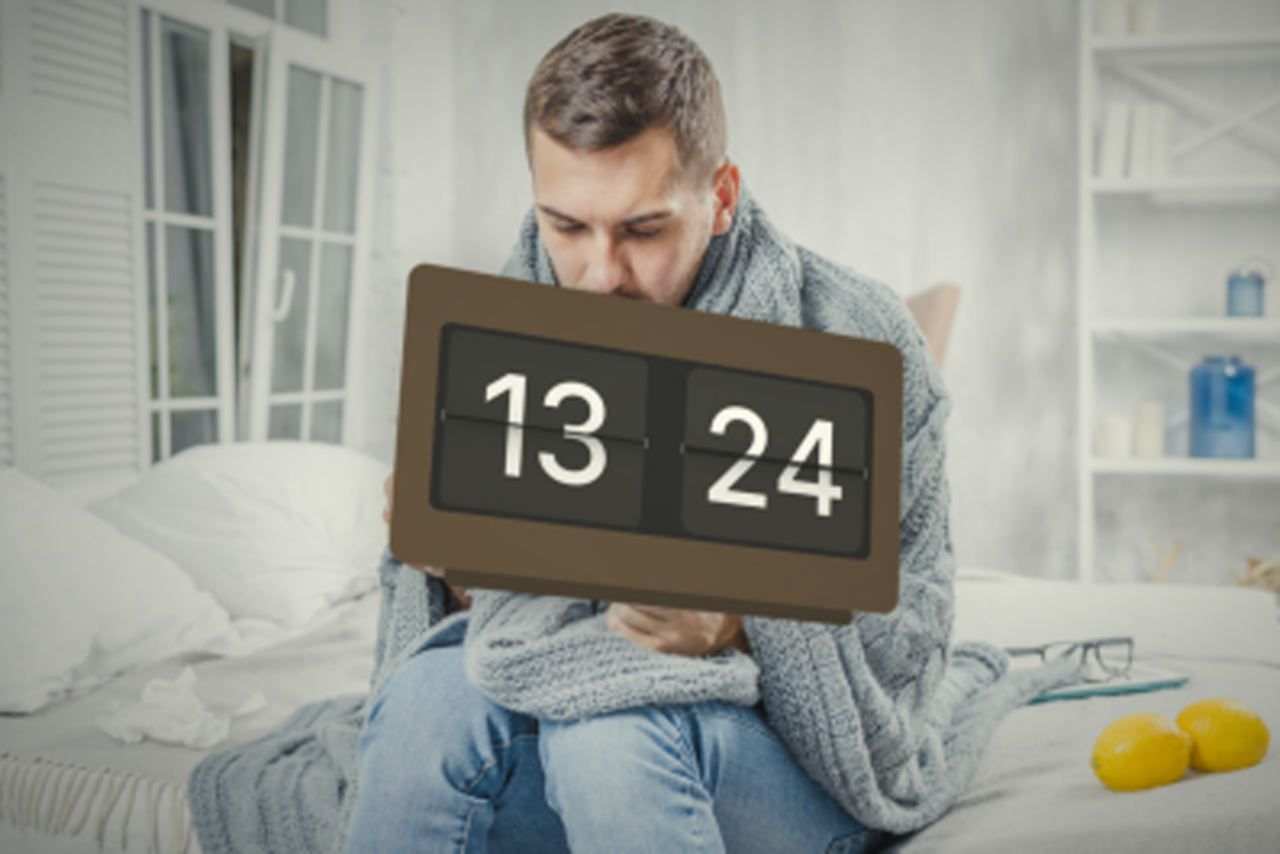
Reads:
13,24
